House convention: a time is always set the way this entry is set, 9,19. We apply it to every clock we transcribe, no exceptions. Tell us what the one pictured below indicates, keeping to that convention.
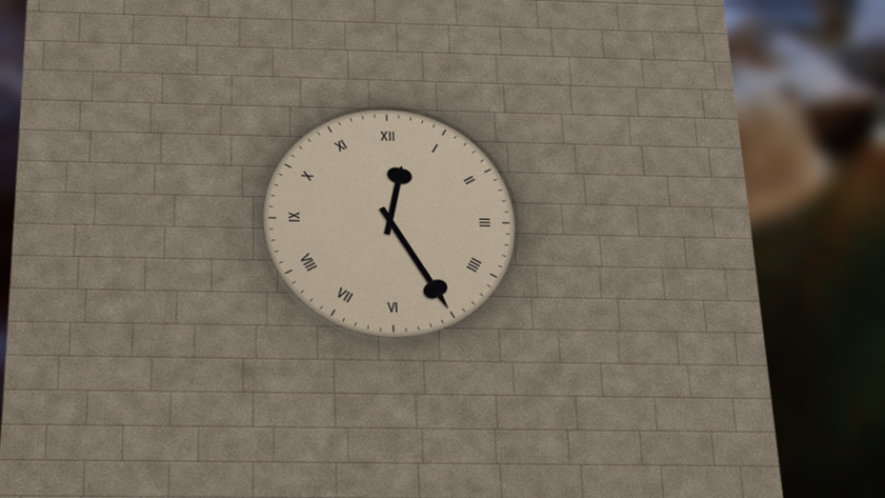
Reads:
12,25
